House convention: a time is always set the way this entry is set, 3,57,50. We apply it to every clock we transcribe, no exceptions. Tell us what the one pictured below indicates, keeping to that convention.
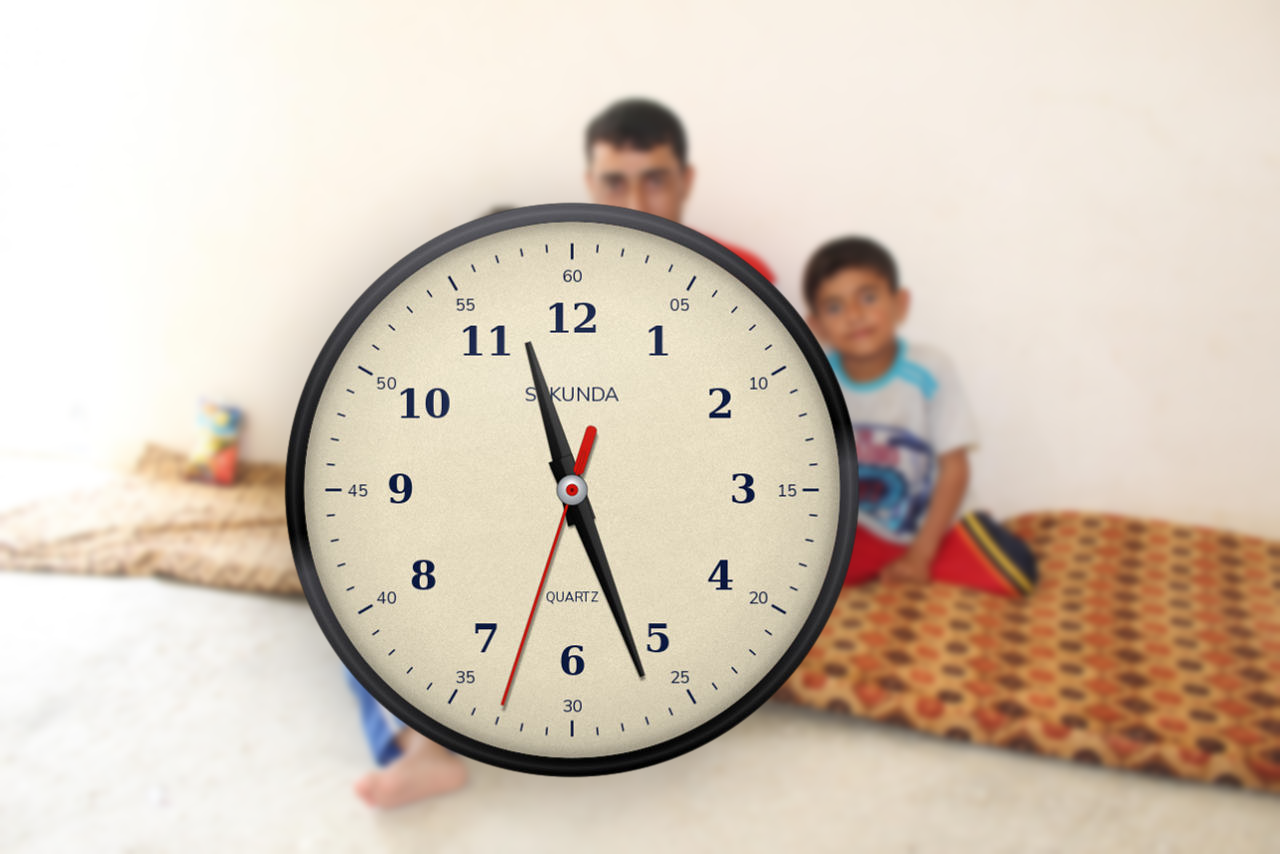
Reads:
11,26,33
